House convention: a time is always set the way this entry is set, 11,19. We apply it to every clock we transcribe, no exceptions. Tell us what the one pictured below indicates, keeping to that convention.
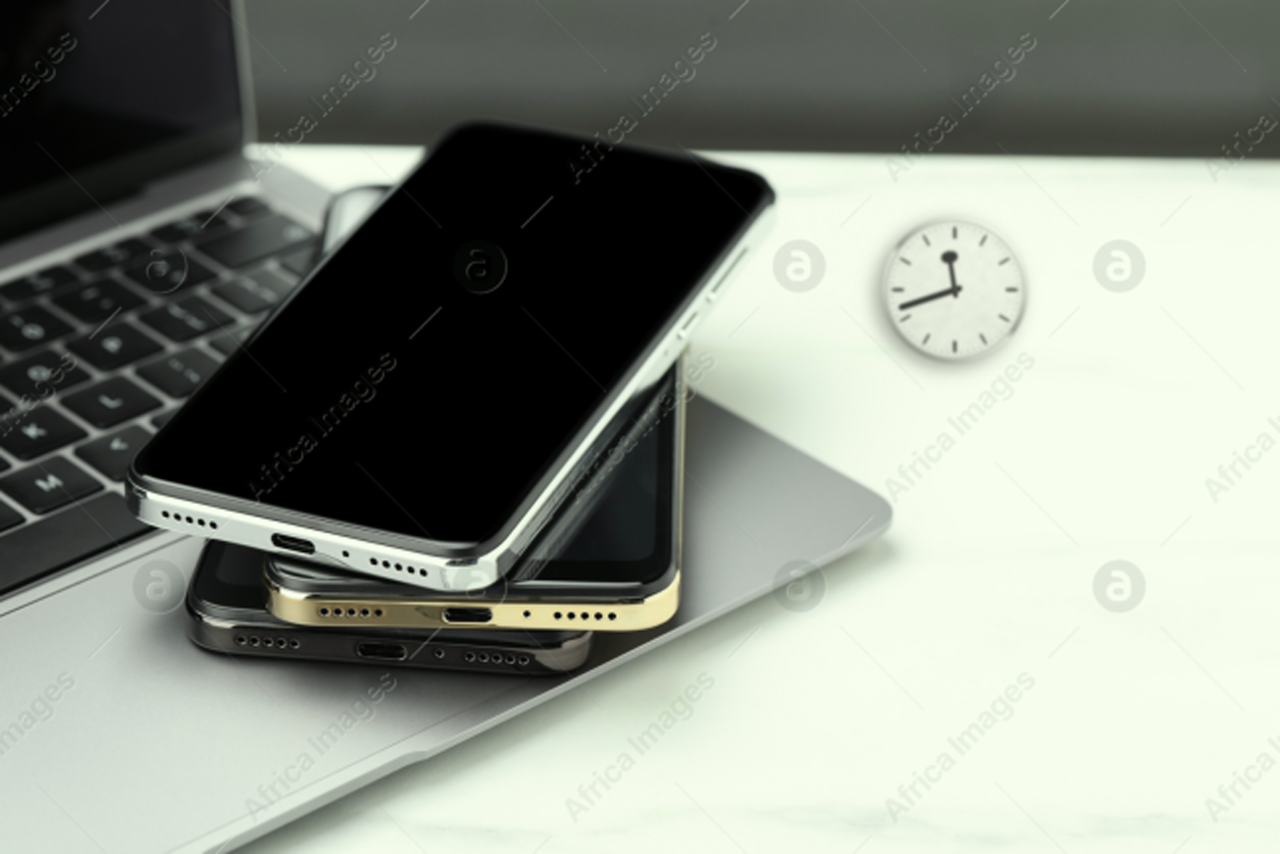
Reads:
11,42
